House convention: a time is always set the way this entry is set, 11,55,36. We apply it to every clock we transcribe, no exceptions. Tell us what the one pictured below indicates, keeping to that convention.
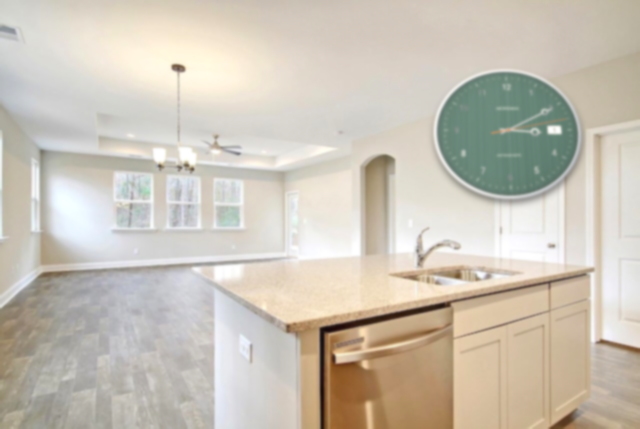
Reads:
3,10,13
